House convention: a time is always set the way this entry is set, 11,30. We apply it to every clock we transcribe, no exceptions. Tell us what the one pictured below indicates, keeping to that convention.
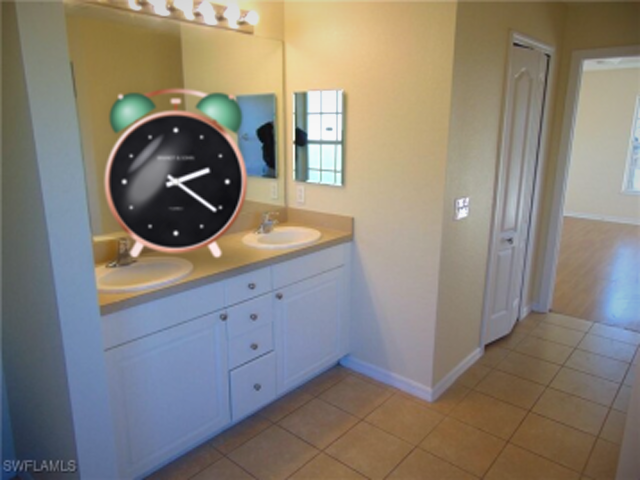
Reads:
2,21
